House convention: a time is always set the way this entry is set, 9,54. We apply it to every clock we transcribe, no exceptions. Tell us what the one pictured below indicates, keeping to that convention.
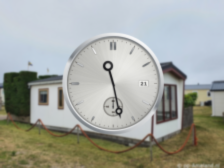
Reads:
11,28
